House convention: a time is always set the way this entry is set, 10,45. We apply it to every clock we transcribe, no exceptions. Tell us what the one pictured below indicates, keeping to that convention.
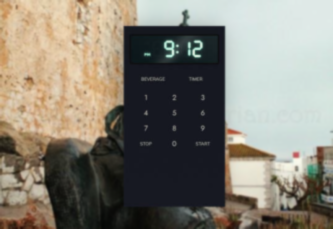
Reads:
9,12
